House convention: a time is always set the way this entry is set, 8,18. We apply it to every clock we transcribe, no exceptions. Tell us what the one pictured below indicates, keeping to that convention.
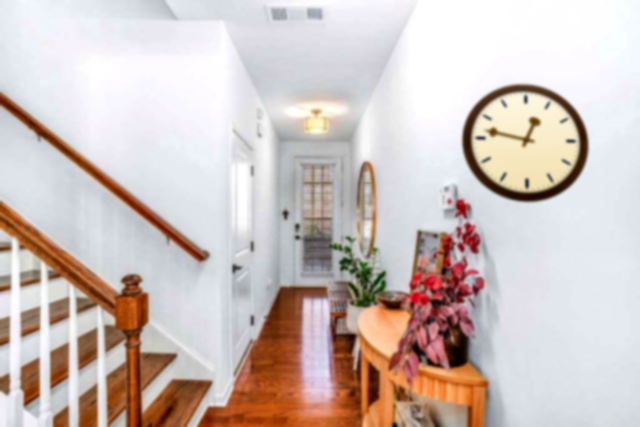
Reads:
12,47
